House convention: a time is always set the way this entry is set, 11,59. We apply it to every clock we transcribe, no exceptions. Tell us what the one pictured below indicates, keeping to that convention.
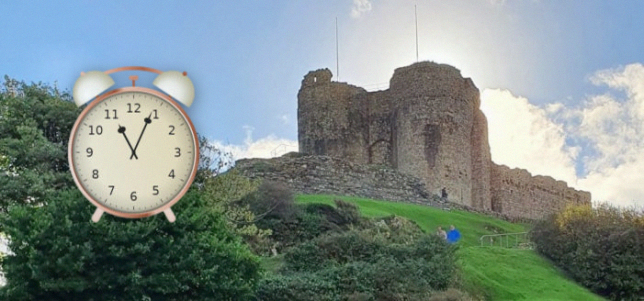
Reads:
11,04
